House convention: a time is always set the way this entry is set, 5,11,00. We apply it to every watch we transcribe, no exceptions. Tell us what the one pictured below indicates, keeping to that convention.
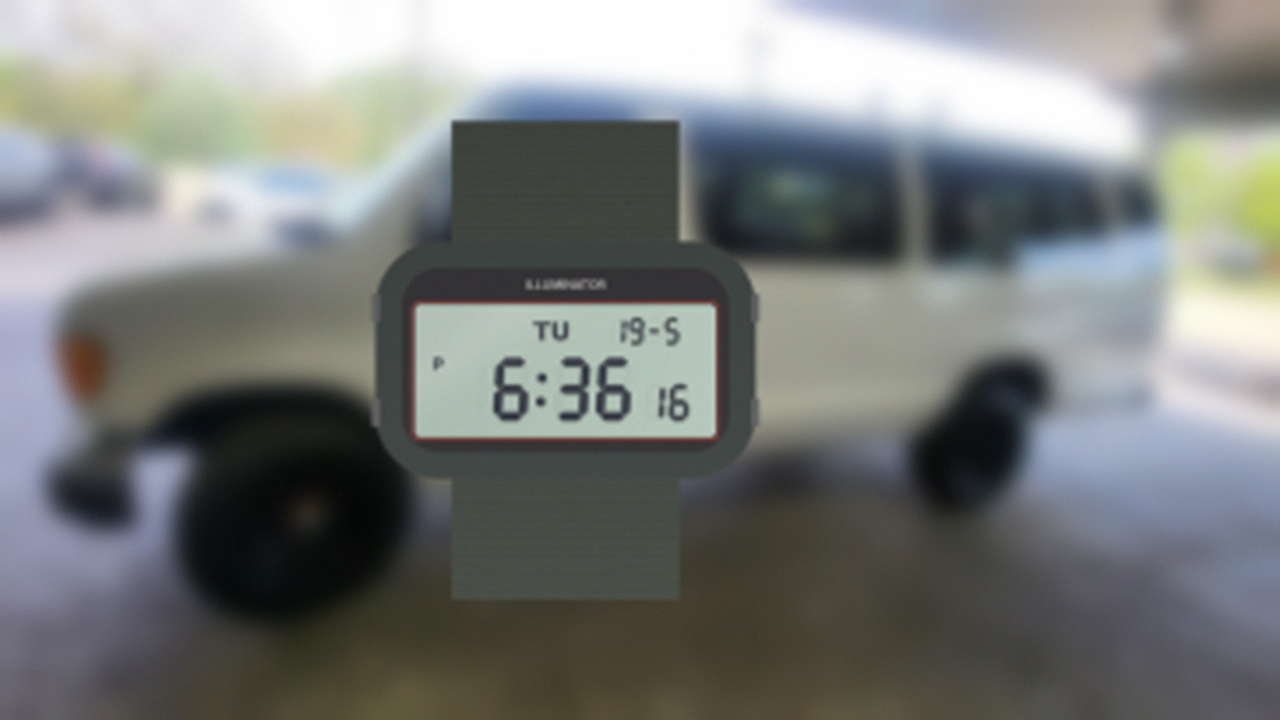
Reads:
6,36,16
